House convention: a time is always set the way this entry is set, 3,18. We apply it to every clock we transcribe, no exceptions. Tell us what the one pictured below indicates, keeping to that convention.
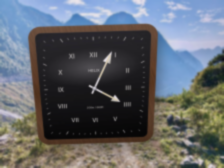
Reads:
4,04
